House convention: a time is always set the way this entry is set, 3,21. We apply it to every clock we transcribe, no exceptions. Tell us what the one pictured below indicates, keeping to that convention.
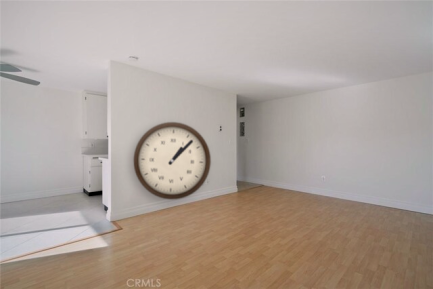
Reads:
1,07
